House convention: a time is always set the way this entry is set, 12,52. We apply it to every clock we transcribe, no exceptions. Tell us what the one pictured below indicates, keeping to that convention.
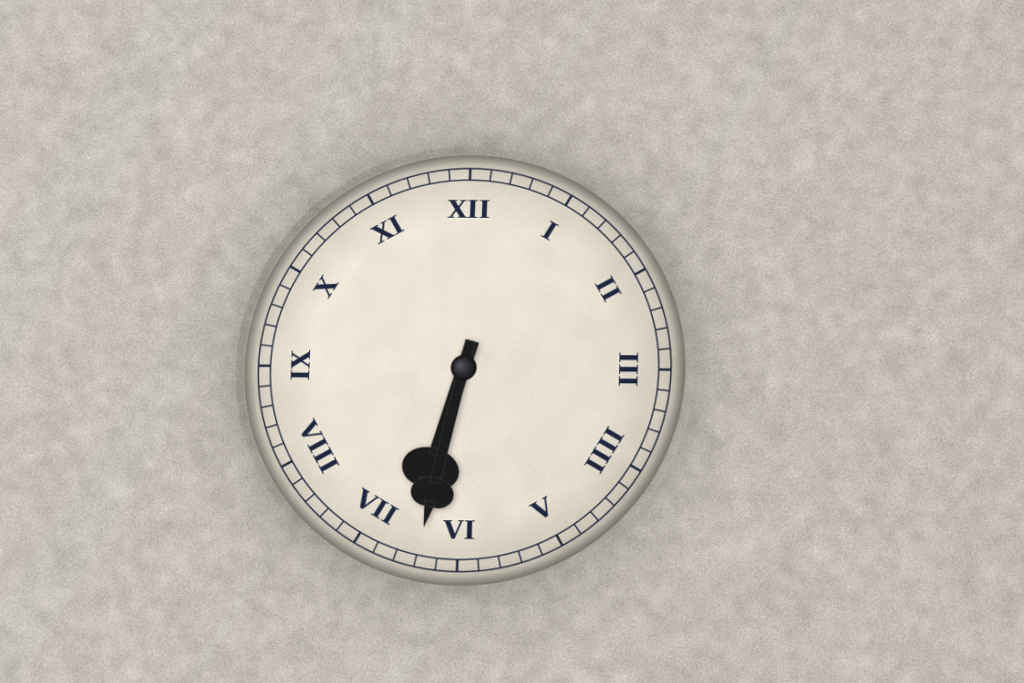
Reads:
6,32
